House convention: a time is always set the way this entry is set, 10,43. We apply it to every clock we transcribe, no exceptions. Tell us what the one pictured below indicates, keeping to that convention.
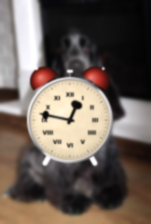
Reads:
12,47
